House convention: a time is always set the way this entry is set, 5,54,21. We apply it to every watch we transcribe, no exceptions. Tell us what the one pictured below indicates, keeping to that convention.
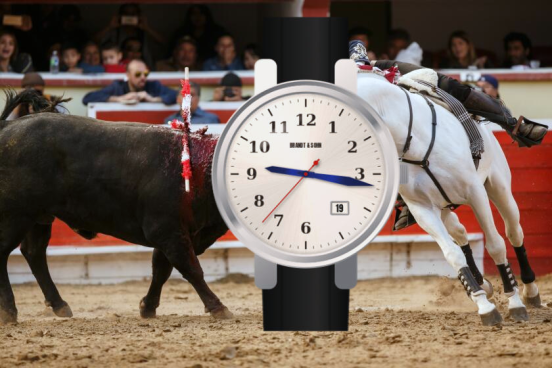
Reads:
9,16,37
